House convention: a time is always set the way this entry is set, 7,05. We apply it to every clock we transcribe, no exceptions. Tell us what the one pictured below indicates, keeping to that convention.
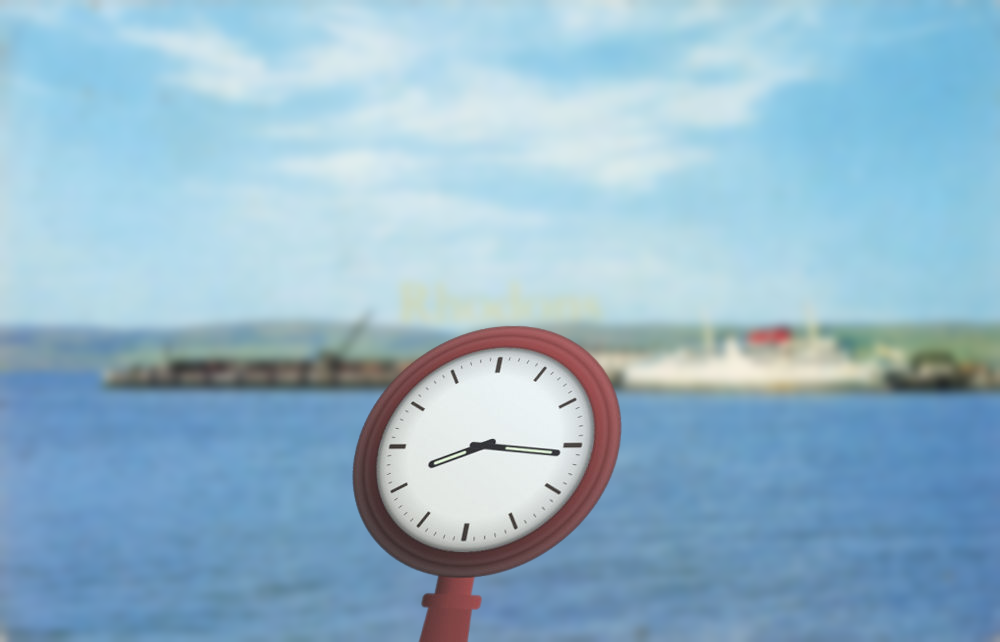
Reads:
8,16
